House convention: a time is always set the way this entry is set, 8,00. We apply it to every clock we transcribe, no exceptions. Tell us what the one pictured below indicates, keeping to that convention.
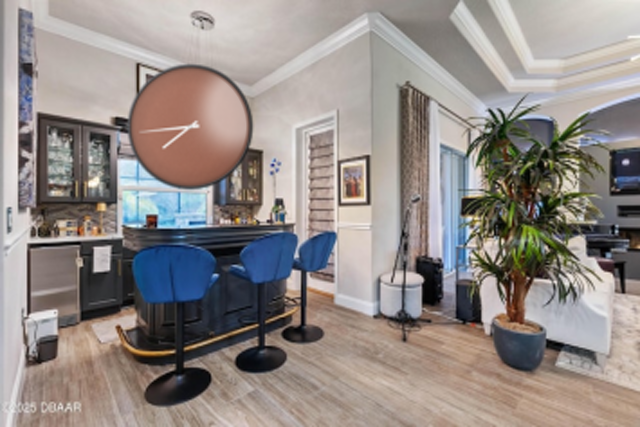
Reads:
7,44
